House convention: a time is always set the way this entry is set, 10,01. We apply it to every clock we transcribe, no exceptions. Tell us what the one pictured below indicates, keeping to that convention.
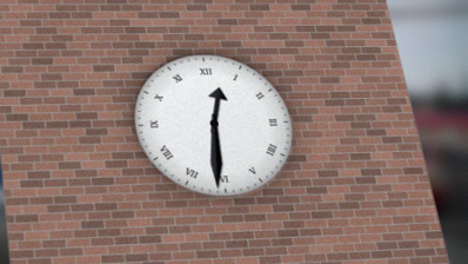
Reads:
12,31
